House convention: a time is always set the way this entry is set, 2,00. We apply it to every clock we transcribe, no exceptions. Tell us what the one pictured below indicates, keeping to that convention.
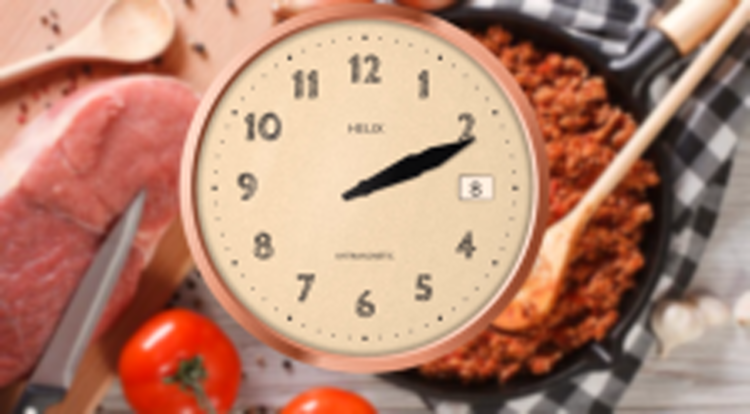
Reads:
2,11
